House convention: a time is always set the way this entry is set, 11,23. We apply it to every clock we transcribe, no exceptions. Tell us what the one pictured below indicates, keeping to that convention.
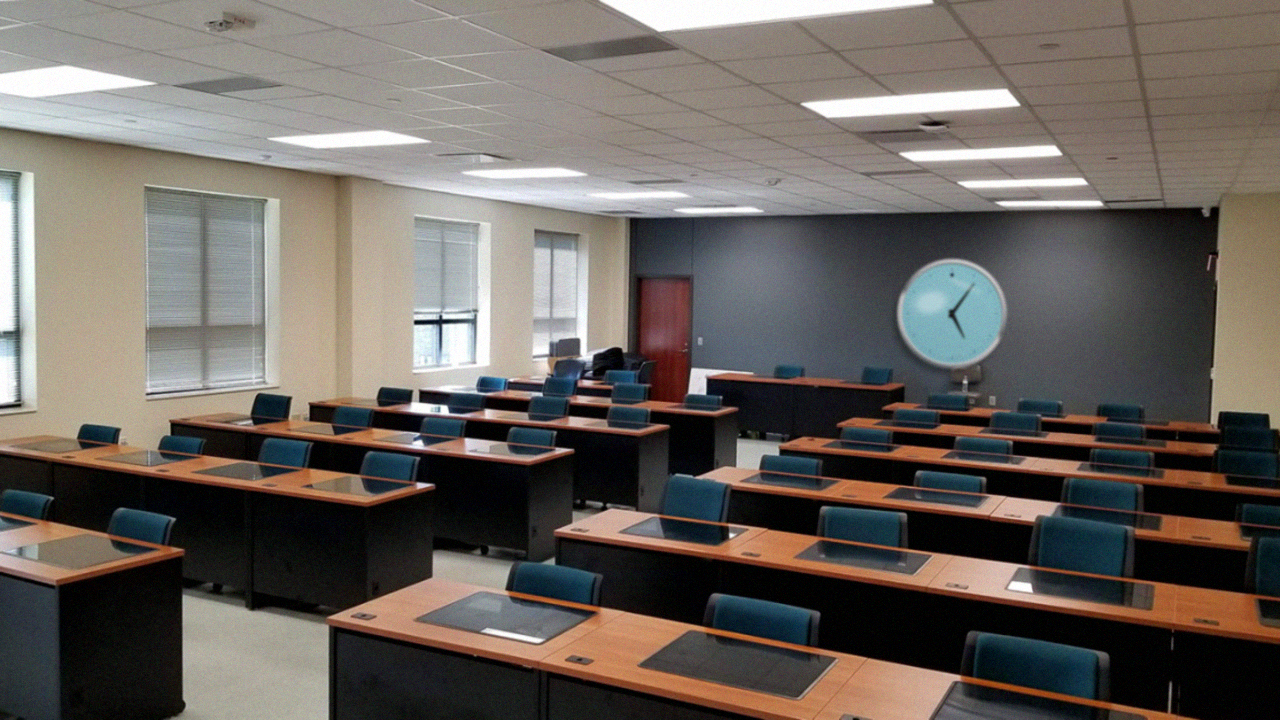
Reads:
5,06
